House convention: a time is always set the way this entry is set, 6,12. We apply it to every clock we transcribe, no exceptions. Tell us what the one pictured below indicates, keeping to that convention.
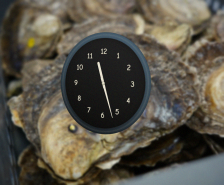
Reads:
11,27
